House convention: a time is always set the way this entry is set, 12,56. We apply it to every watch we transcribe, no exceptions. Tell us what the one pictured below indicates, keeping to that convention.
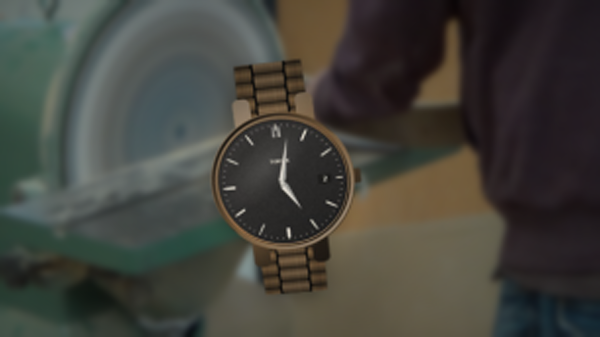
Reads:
5,02
